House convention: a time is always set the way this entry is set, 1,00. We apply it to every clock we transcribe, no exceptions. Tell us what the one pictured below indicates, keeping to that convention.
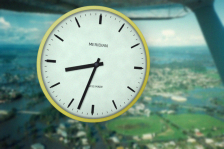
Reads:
8,33
